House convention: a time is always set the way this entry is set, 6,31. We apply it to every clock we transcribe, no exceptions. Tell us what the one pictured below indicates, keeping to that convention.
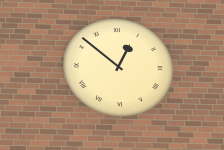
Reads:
12,52
